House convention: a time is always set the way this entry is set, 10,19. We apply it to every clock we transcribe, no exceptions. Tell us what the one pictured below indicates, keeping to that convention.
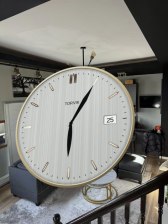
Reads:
6,05
